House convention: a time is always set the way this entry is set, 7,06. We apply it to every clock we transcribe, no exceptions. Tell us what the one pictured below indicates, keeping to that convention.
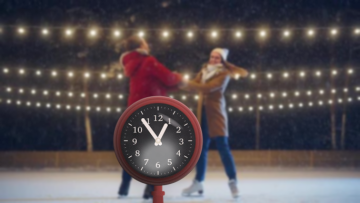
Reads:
12,54
